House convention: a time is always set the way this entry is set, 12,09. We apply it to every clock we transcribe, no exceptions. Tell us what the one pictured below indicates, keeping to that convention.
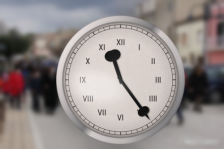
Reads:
11,24
